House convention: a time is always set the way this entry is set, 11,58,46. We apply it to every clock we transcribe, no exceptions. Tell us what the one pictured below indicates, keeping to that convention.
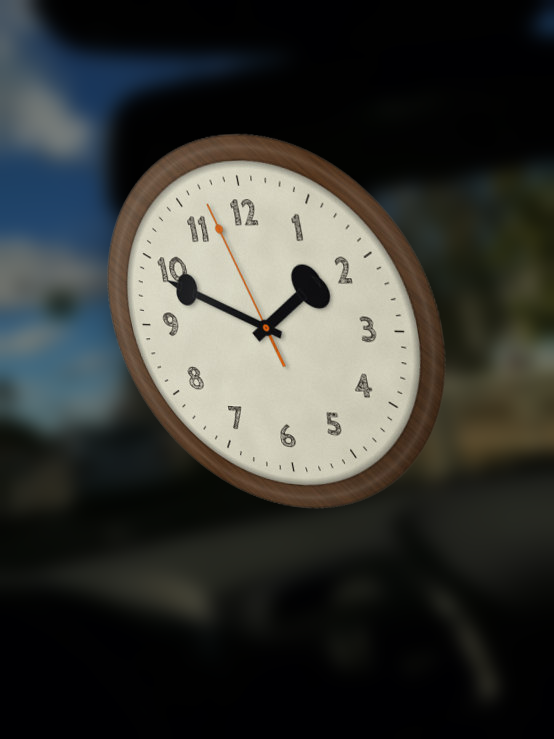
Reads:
1,48,57
